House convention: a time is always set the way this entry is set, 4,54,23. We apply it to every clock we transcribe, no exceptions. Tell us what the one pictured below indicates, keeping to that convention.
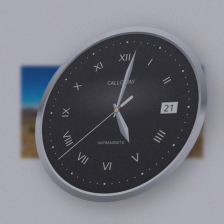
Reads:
5,01,38
